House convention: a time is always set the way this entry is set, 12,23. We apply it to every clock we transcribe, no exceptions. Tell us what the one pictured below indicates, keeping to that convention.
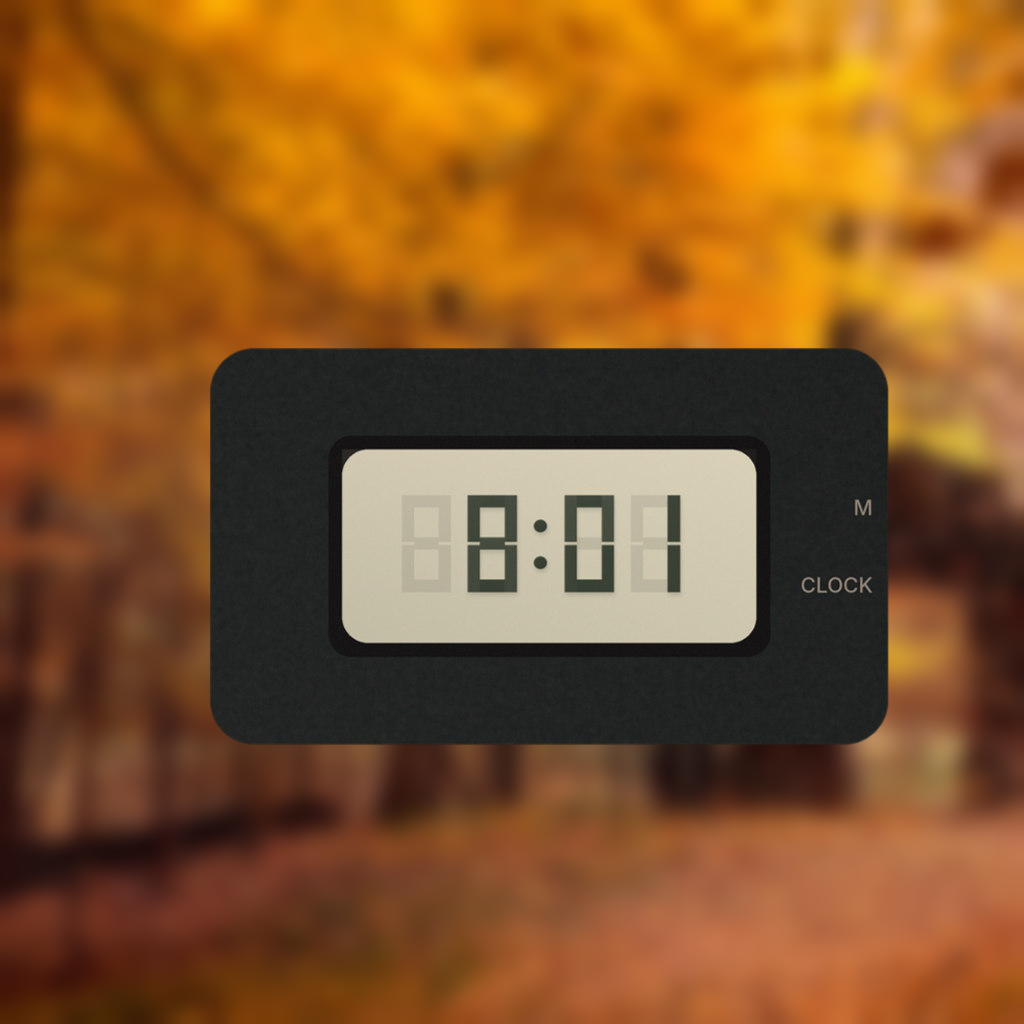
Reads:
8,01
